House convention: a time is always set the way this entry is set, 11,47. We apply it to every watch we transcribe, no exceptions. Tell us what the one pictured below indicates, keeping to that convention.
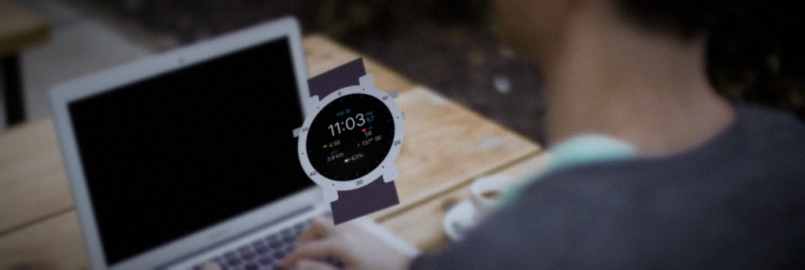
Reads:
11,03
